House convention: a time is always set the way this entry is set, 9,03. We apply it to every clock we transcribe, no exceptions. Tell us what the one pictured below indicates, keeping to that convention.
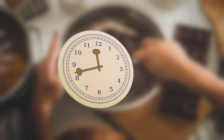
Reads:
11,42
